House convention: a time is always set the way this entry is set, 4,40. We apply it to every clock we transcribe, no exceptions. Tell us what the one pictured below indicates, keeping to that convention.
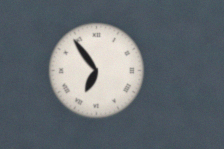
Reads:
6,54
